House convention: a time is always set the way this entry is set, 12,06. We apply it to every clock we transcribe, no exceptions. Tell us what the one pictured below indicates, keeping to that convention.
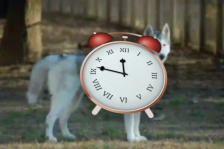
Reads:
11,47
